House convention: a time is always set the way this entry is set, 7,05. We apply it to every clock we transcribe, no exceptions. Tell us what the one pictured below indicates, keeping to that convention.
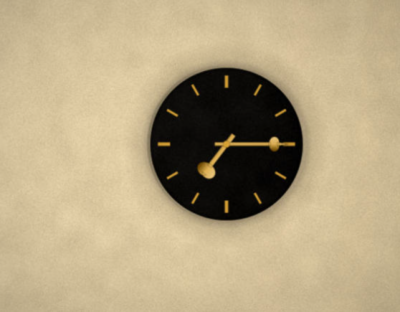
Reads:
7,15
